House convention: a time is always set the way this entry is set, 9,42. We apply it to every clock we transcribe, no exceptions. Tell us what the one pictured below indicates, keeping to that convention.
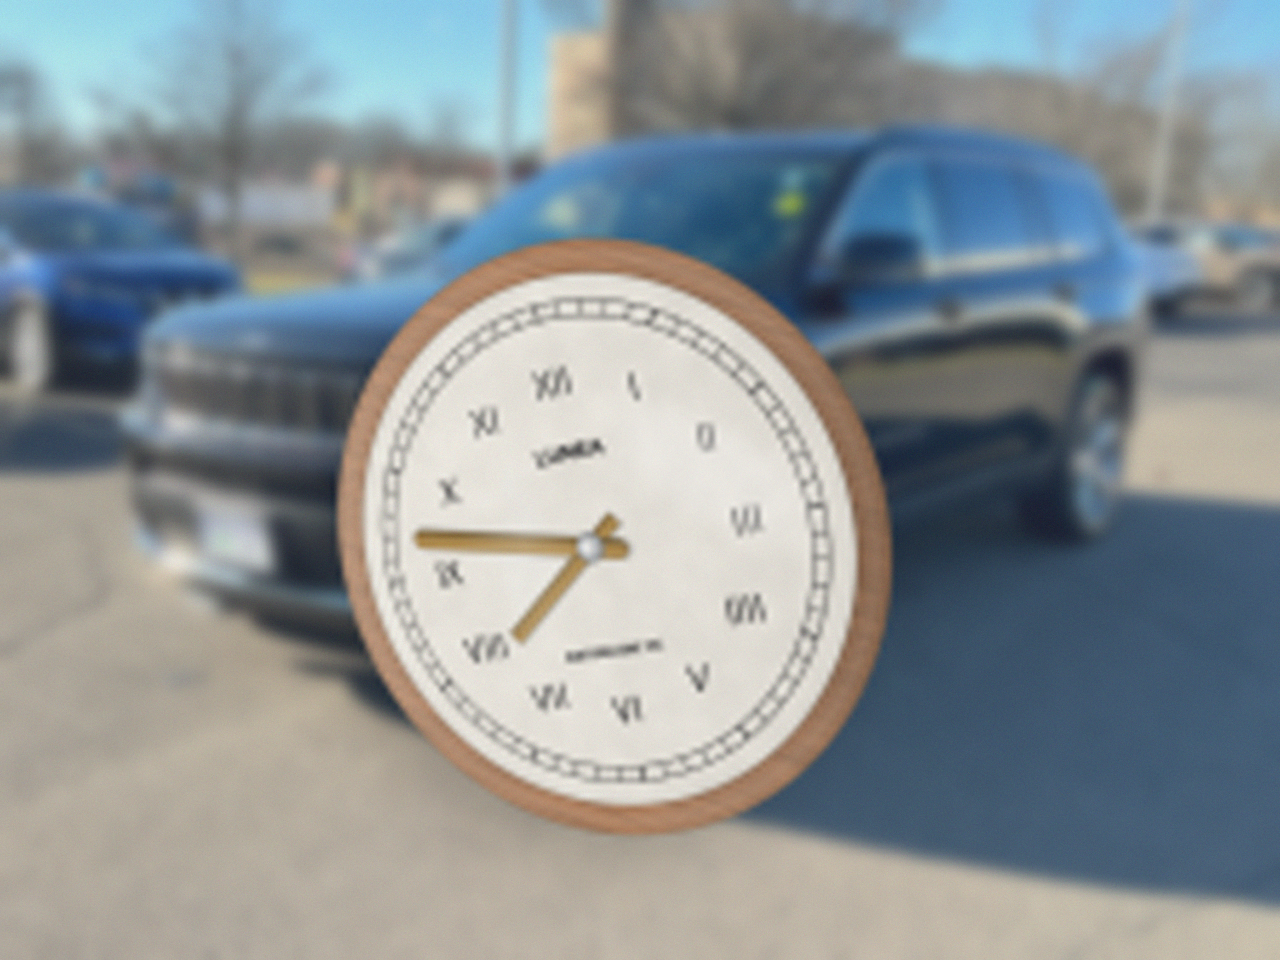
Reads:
7,47
